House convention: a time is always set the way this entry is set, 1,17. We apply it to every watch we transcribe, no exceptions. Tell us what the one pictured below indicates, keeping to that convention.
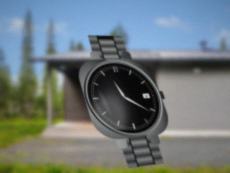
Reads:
11,21
